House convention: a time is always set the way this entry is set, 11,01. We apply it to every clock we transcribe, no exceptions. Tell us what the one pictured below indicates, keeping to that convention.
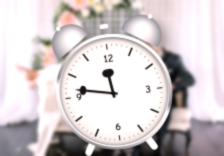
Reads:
11,47
